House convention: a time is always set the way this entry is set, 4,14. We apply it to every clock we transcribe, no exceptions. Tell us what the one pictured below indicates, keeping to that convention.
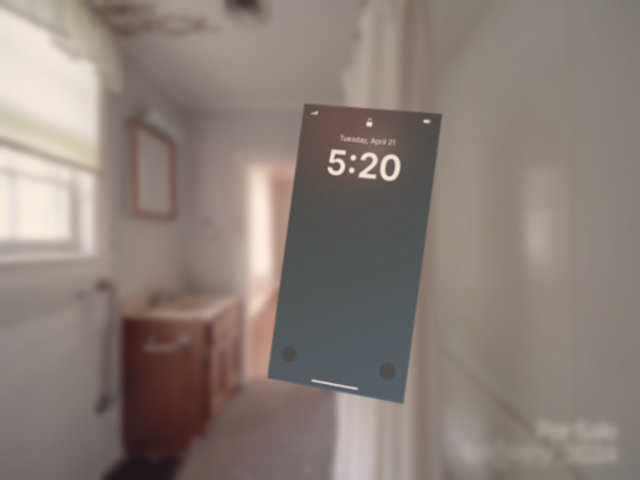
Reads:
5,20
